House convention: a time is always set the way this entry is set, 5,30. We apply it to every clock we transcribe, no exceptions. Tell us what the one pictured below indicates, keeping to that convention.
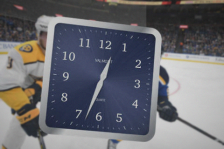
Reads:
12,33
